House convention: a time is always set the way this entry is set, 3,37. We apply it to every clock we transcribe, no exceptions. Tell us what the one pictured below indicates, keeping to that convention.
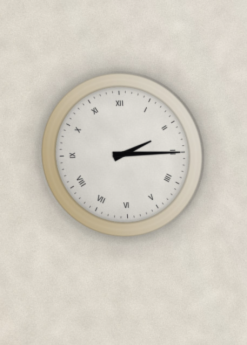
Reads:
2,15
